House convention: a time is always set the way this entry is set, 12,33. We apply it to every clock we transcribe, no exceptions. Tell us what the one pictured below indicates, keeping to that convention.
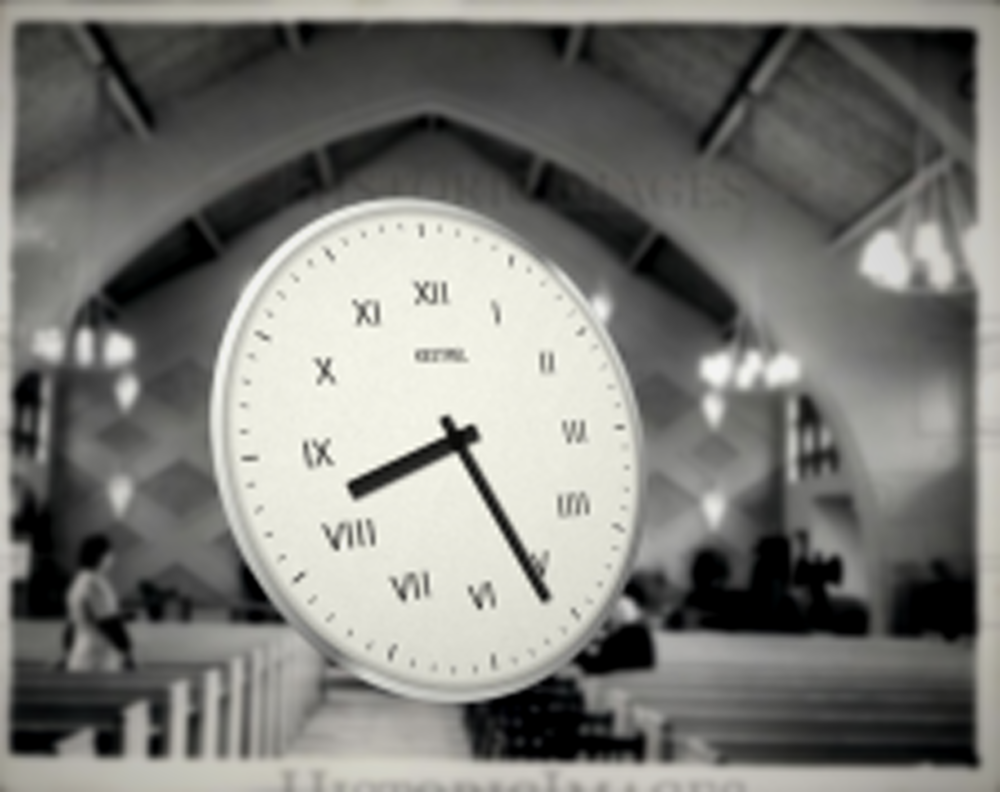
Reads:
8,26
